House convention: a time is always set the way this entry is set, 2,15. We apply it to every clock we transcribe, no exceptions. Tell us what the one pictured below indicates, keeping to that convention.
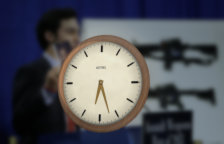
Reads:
6,27
